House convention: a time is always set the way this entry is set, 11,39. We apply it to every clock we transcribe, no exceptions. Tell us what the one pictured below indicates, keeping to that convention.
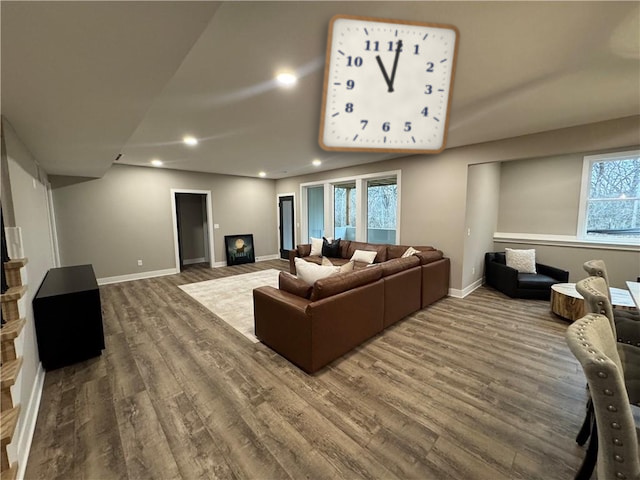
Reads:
11,01
